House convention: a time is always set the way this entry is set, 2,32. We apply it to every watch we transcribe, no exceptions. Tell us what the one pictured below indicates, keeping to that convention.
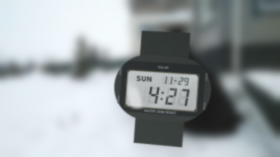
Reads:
4,27
